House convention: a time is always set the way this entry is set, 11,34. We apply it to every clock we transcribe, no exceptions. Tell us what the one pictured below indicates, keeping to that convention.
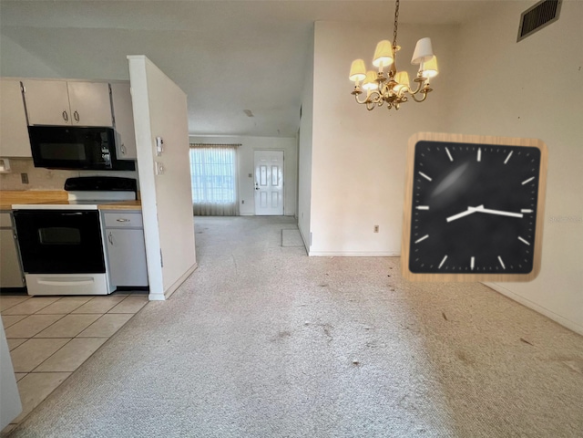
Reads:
8,16
